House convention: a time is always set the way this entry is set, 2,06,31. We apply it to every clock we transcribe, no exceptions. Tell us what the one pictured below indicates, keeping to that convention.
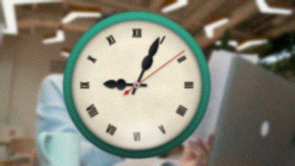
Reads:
9,04,09
